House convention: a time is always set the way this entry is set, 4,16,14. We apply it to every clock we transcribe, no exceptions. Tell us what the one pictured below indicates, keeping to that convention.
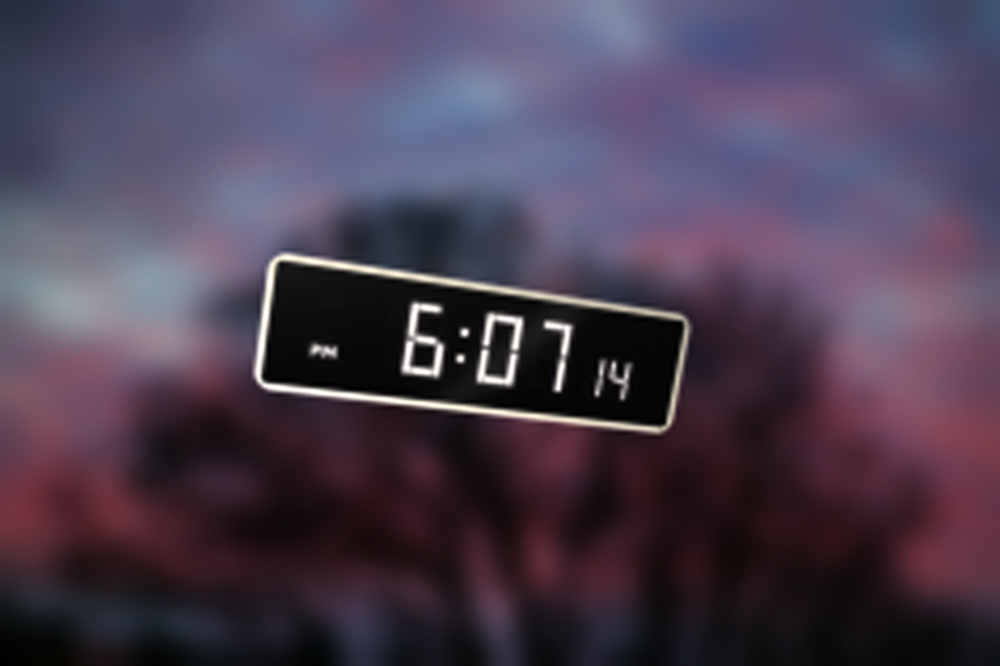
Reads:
6,07,14
